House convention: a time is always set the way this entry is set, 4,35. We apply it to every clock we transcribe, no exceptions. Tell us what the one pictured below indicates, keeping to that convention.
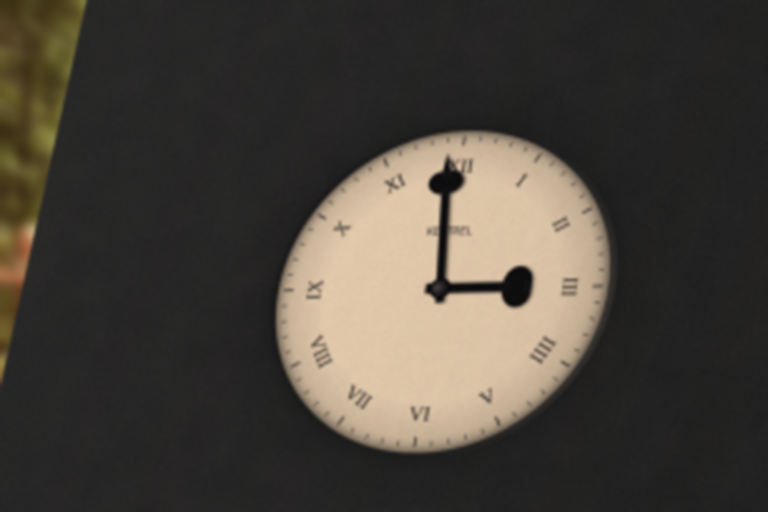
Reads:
2,59
